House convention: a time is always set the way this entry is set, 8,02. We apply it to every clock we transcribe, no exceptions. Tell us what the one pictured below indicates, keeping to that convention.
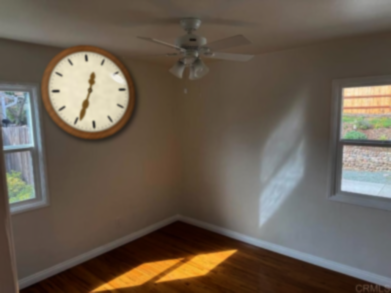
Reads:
12,34
